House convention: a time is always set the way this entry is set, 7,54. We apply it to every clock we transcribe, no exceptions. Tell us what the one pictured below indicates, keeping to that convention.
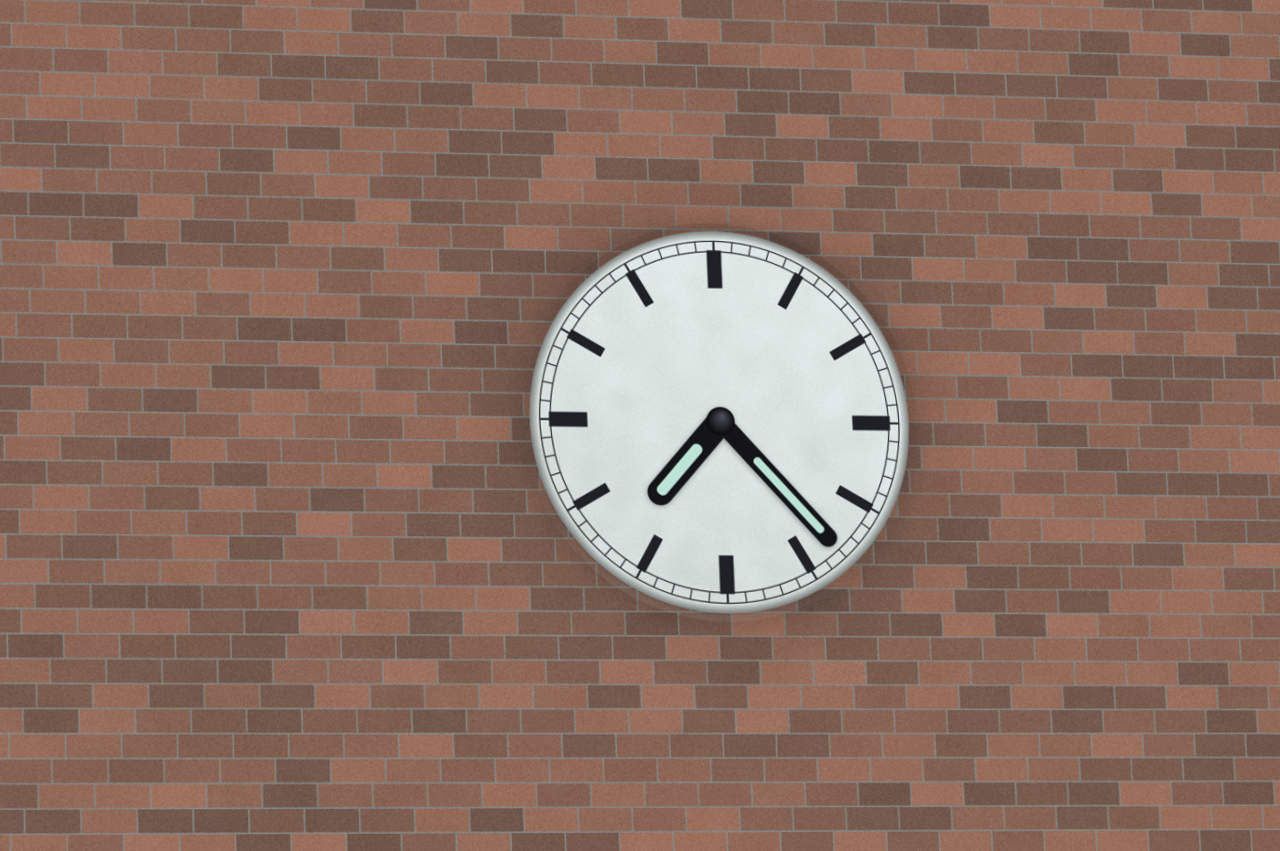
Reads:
7,23
